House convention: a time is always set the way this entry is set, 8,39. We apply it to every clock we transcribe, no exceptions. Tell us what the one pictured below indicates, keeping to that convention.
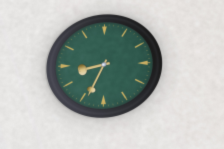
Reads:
8,34
